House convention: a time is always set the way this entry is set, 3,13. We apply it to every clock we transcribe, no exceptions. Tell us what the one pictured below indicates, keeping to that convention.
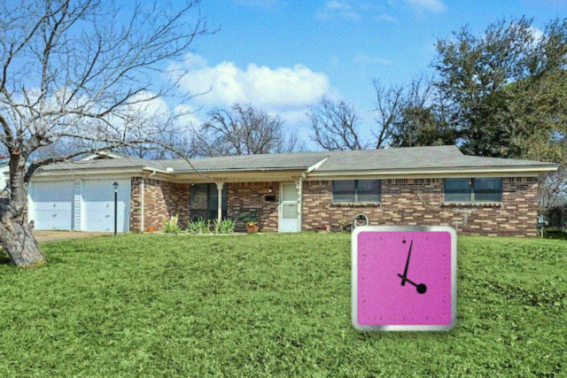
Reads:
4,02
